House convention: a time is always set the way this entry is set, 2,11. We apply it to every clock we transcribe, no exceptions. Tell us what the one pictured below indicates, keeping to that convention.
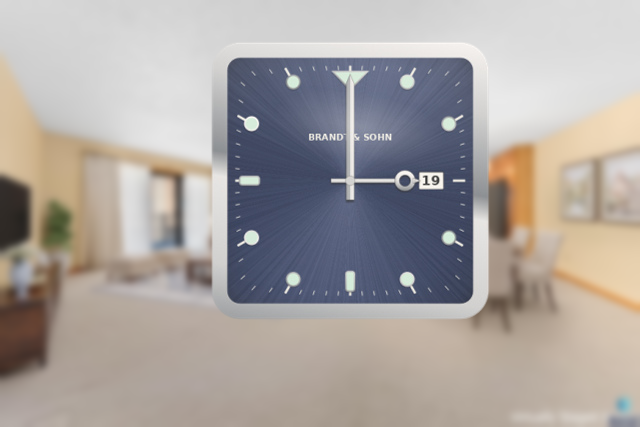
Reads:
3,00
